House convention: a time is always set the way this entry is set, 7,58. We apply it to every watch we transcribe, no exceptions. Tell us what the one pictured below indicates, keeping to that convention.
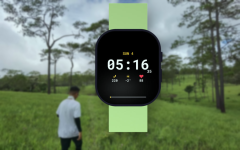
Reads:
5,16
